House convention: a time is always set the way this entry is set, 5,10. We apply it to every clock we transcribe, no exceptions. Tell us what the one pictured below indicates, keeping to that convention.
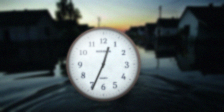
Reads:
12,34
